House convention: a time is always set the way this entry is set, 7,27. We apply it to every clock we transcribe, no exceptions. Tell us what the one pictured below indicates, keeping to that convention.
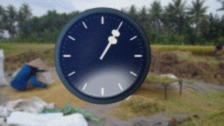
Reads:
1,05
